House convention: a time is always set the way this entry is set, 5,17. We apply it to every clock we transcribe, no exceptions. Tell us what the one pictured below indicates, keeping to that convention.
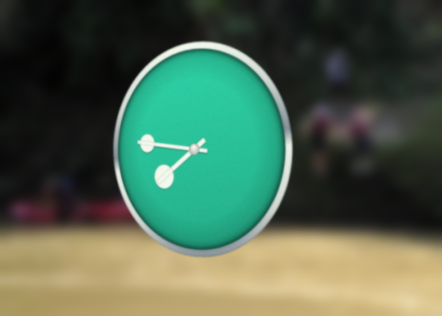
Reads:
7,46
